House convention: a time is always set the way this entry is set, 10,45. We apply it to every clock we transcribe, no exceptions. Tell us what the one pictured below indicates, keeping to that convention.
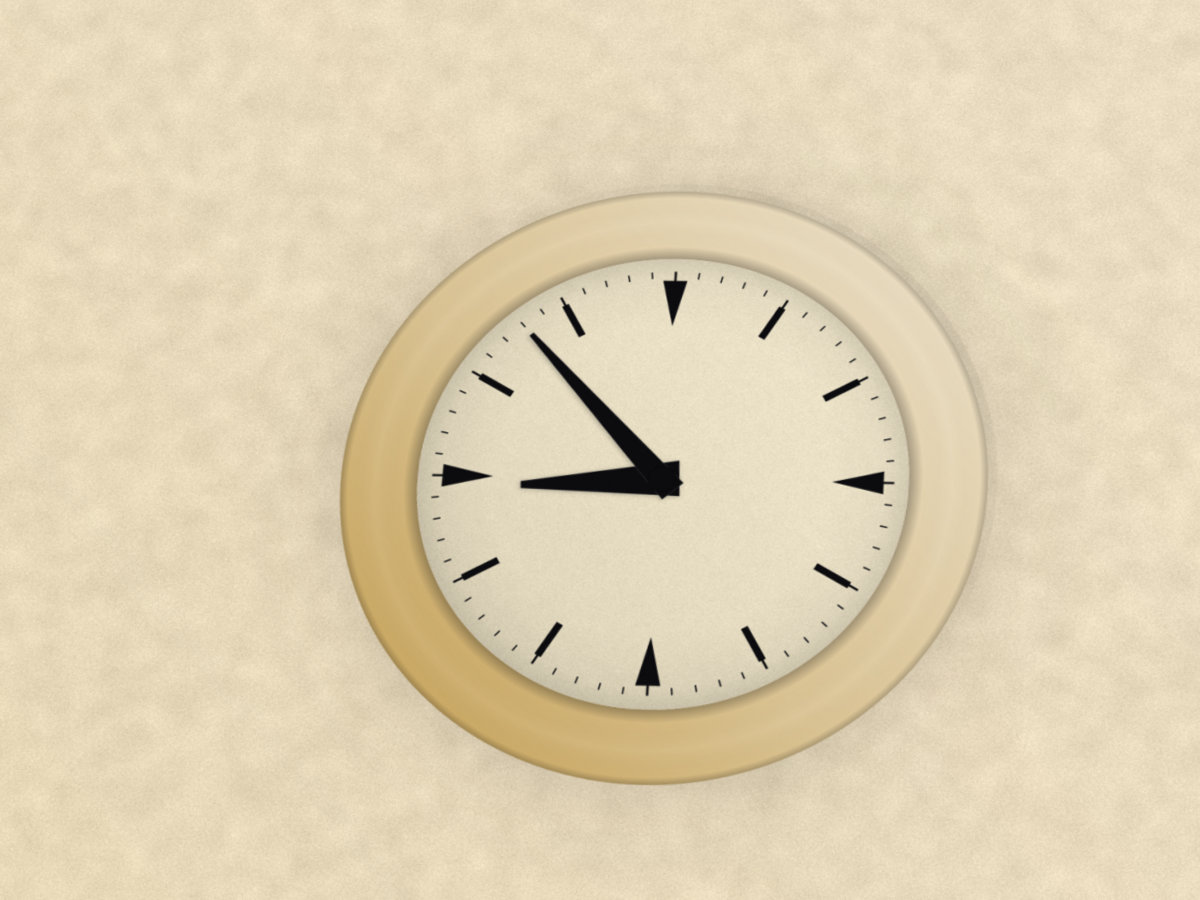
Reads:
8,53
